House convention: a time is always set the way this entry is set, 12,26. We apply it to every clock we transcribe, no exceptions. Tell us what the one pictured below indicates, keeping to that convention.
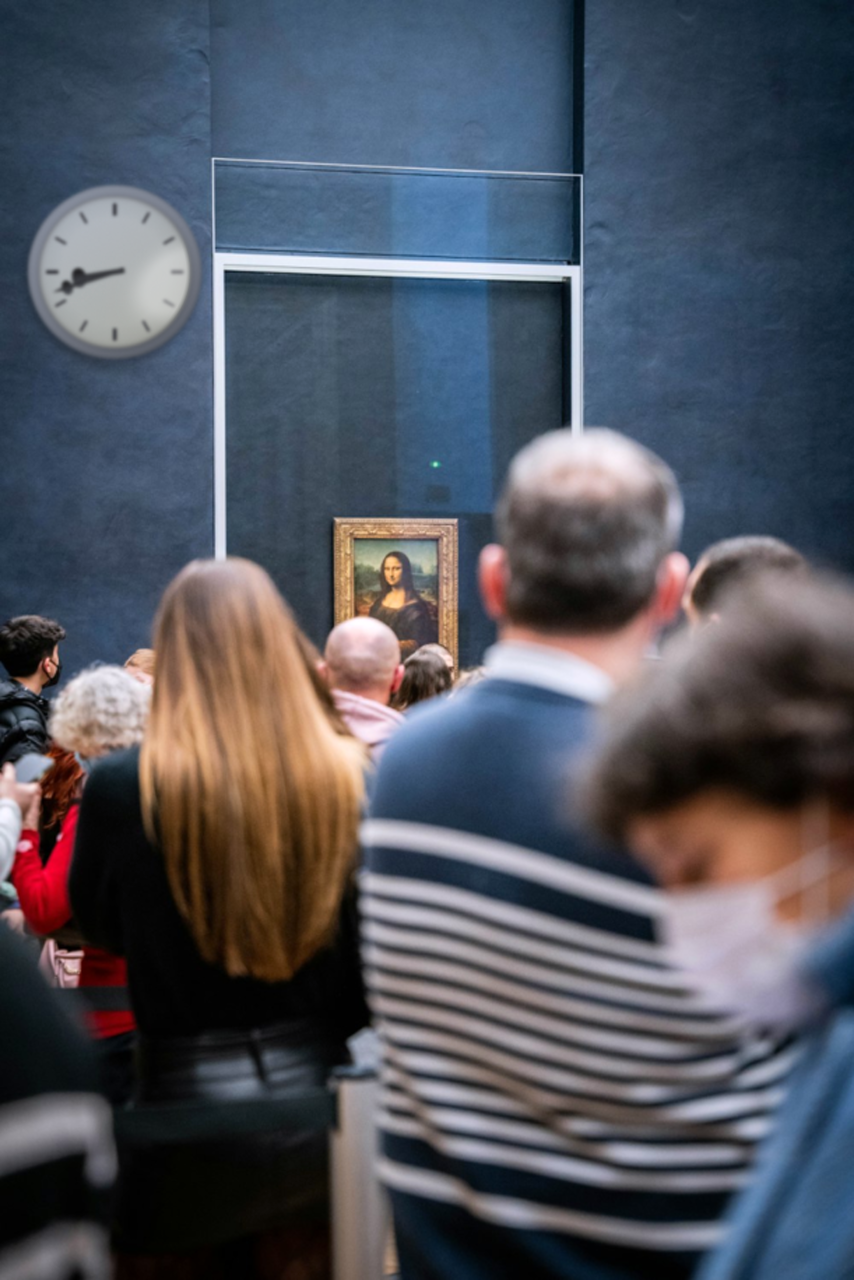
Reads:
8,42
